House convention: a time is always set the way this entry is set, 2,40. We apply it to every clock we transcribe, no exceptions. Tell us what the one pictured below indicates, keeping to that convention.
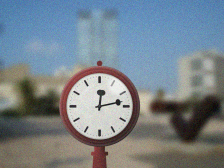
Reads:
12,13
